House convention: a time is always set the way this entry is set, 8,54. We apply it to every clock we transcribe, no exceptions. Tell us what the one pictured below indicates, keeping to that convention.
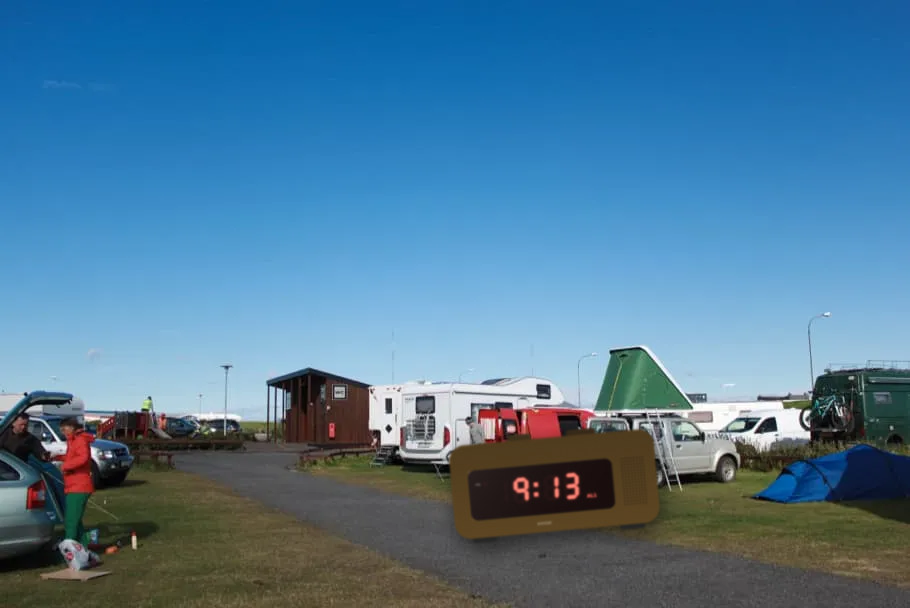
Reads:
9,13
